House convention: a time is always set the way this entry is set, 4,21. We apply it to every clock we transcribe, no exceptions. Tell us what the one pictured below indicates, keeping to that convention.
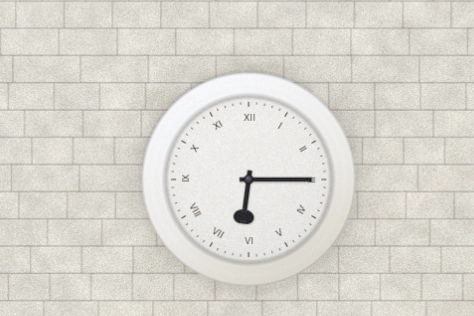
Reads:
6,15
